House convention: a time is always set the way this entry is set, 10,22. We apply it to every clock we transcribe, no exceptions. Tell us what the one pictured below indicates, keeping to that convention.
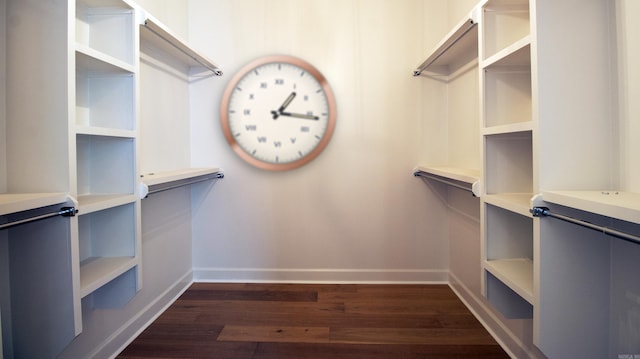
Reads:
1,16
